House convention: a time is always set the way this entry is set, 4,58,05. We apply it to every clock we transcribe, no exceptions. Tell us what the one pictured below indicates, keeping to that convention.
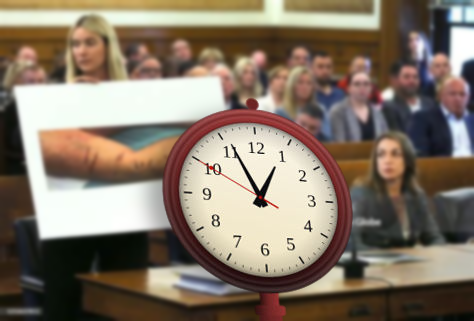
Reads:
12,55,50
